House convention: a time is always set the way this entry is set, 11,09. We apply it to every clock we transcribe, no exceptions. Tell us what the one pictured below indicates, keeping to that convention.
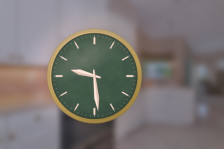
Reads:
9,29
